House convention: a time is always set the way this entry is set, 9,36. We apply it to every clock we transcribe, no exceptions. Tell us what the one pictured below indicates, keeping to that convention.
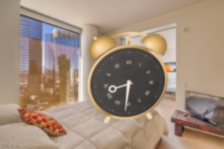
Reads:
8,31
